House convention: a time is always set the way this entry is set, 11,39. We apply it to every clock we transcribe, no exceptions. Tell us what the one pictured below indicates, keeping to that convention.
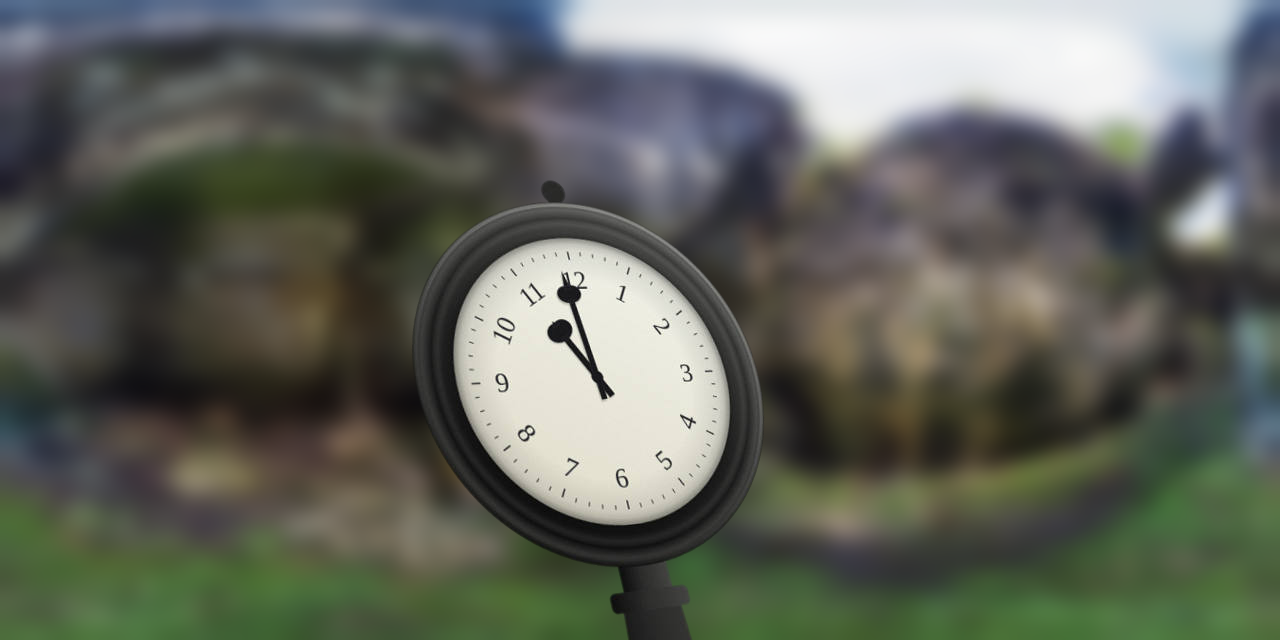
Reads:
10,59
